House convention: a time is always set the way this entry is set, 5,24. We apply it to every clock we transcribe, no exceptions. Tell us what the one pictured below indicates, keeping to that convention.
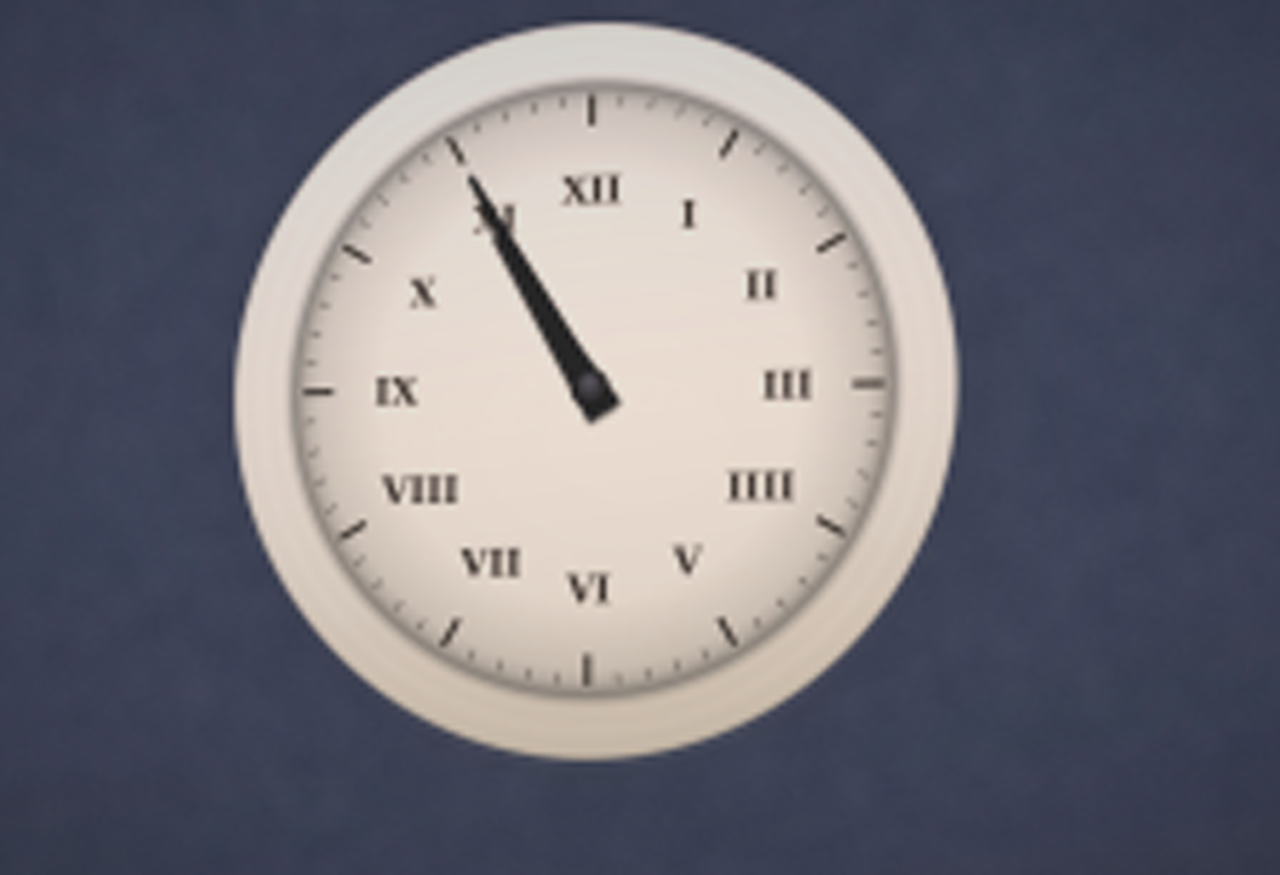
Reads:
10,55
